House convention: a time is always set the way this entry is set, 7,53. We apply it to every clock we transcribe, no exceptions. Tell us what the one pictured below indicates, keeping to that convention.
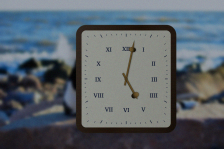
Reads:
5,02
